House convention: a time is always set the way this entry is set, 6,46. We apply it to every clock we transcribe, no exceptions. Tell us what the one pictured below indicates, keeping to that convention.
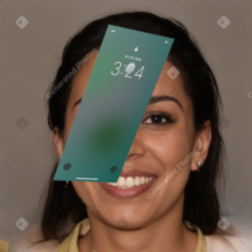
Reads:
3,24
